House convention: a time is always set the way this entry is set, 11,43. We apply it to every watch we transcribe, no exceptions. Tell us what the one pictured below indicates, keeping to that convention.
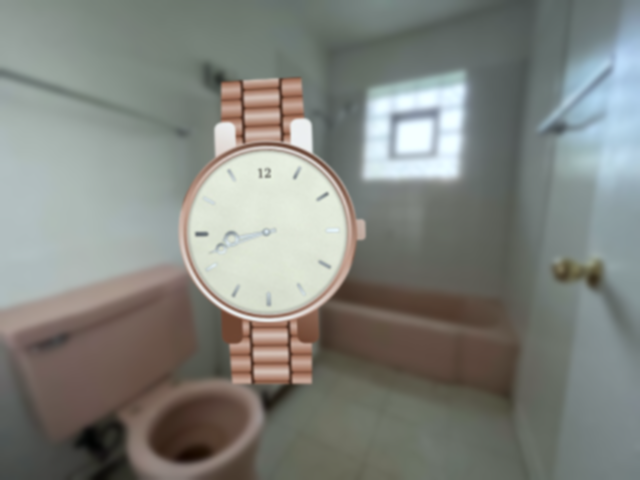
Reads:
8,42
